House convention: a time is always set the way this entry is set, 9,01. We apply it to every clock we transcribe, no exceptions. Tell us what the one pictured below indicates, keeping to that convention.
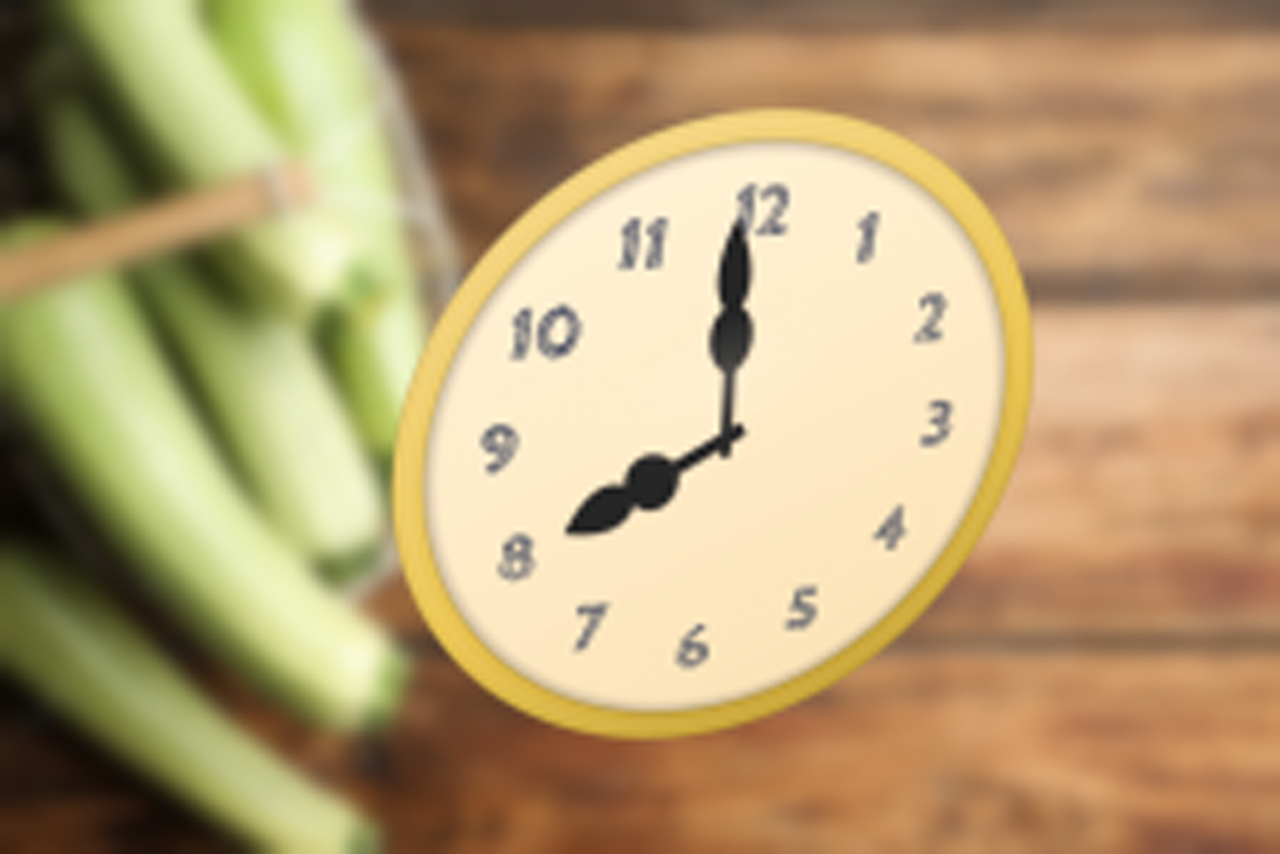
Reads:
7,59
